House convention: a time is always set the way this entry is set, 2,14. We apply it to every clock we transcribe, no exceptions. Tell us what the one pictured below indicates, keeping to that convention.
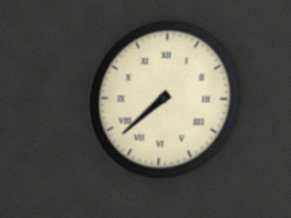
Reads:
7,38
